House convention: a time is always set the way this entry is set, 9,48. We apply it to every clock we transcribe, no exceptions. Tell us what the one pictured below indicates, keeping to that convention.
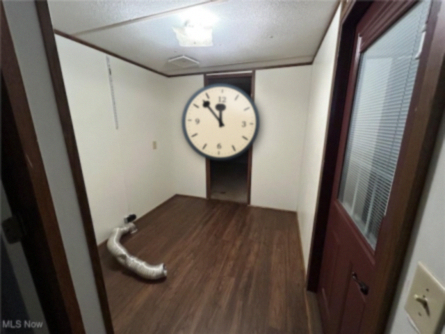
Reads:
11,53
